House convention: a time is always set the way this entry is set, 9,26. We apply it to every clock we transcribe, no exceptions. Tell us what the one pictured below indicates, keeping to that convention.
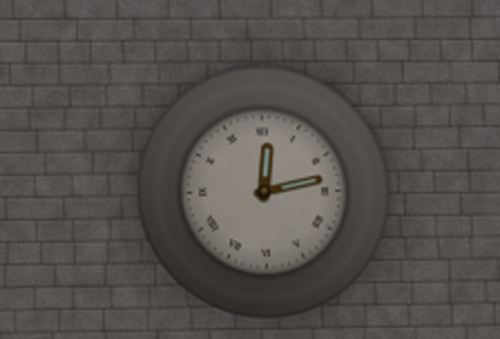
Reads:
12,13
